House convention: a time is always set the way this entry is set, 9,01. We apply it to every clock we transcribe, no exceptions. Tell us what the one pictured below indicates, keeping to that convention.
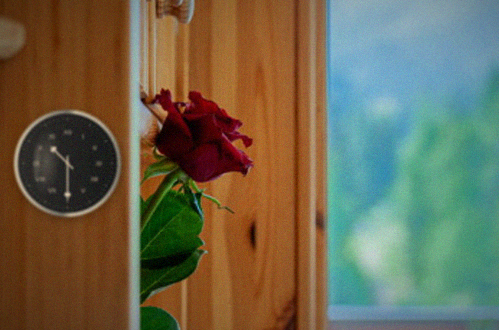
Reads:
10,30
